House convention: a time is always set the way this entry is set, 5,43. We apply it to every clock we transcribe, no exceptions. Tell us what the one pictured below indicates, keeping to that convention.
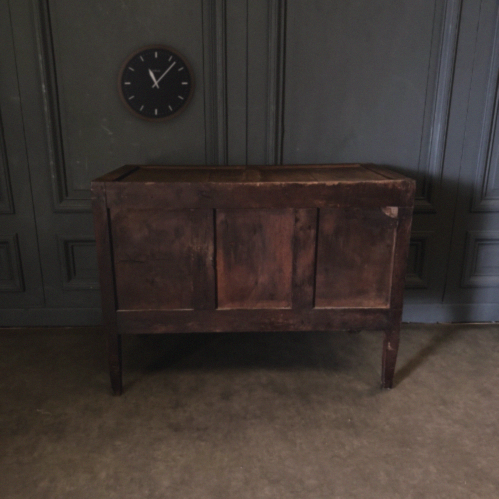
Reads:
11,07
